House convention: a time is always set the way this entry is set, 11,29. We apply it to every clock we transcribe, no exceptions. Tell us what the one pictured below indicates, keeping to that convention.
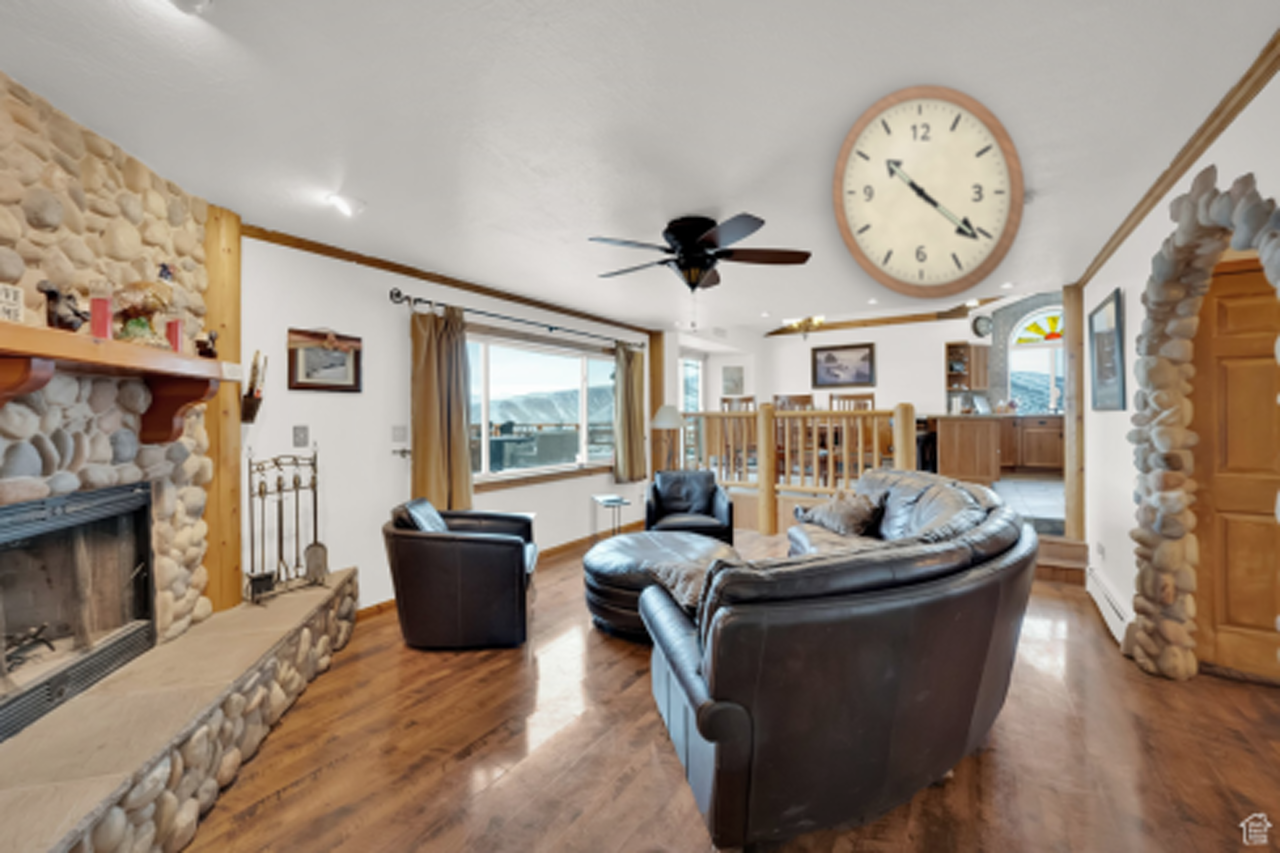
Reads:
10,21
